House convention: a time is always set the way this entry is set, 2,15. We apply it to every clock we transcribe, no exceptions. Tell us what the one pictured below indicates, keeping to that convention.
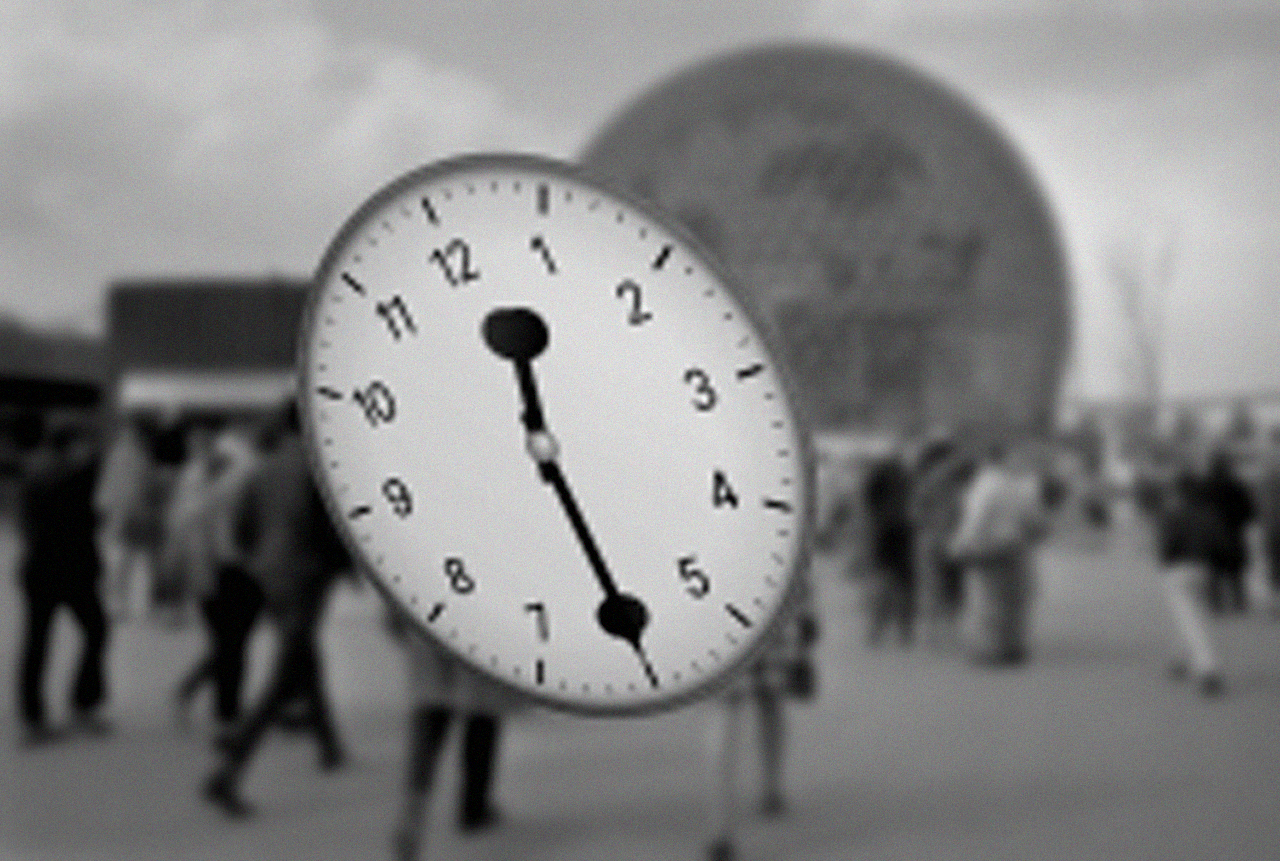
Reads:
12,30
